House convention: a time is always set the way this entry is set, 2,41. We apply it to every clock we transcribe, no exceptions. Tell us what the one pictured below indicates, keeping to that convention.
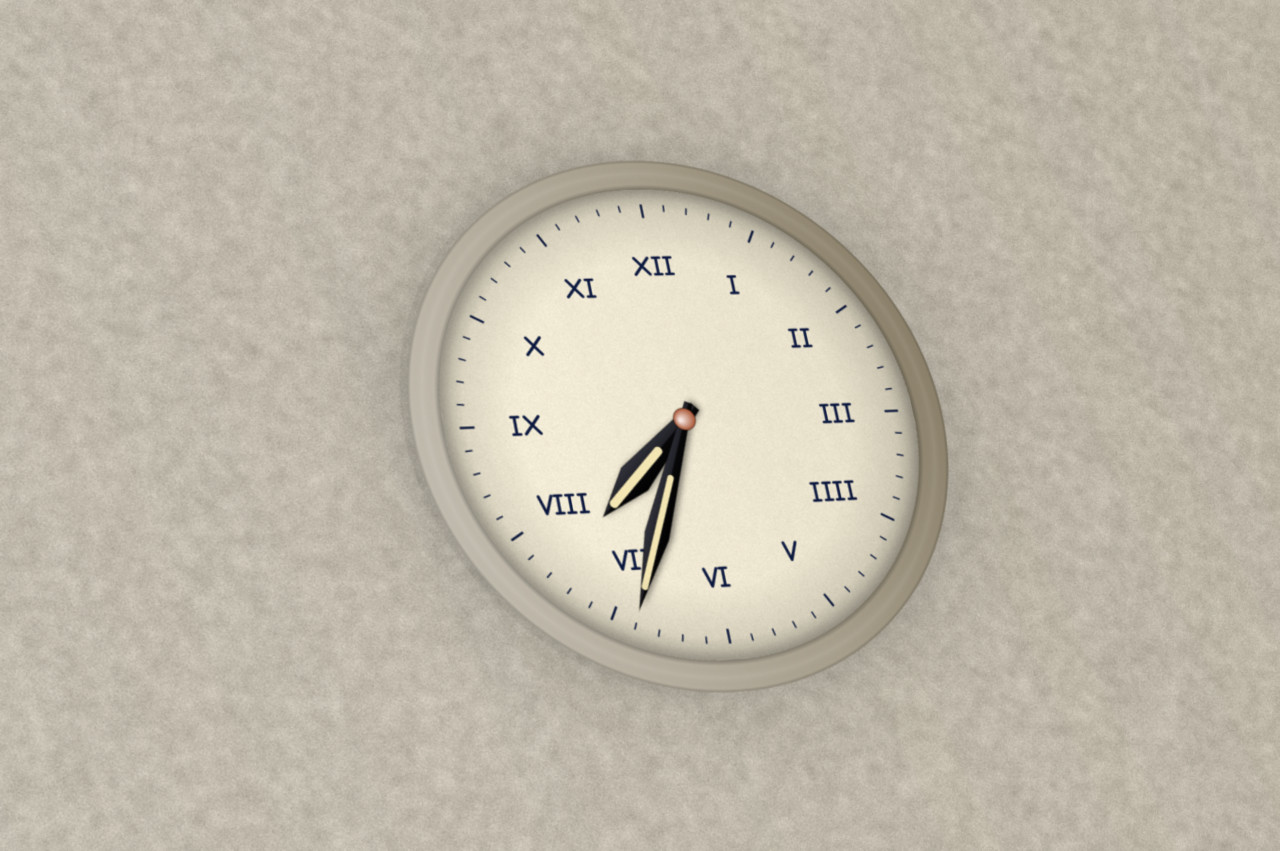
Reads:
7,34
